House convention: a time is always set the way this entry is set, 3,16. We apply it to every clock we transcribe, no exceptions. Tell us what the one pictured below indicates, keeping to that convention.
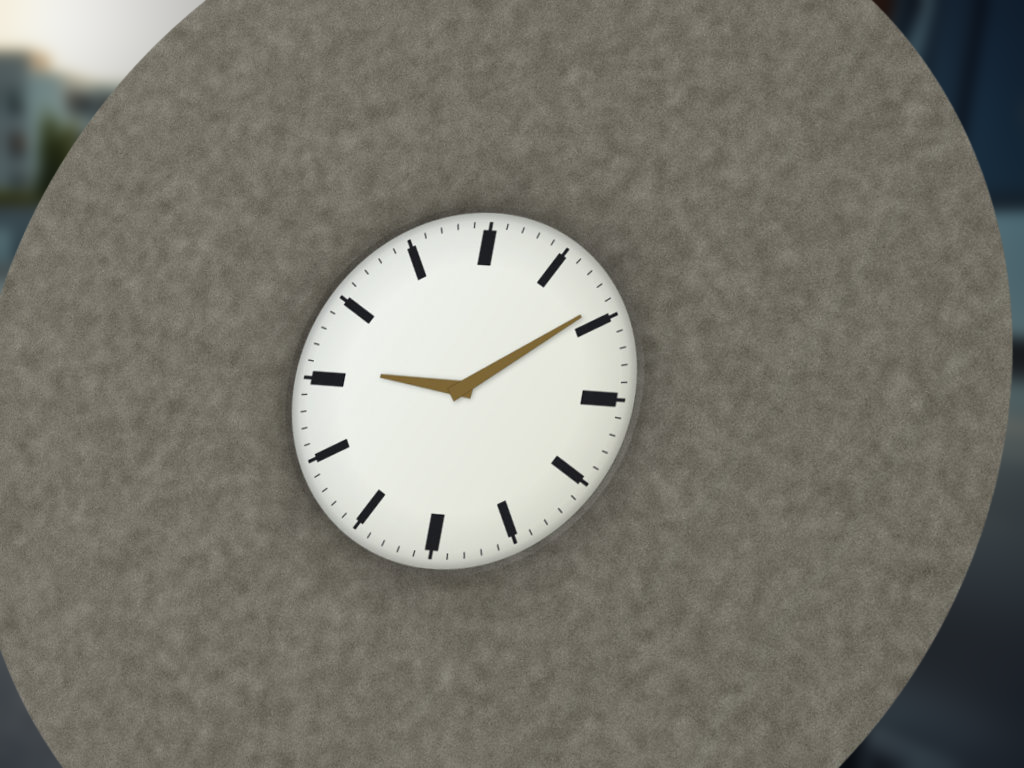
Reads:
9,09
